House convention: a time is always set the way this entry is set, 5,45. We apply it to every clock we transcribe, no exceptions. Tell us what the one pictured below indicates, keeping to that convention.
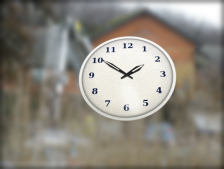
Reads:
1,51
